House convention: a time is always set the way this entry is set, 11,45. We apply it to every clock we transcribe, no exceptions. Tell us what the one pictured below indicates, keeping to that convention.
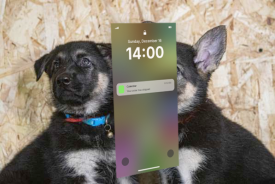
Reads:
14,00
